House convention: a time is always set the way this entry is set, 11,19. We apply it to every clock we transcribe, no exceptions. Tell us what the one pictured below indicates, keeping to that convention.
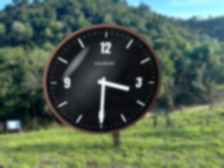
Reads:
3,30
